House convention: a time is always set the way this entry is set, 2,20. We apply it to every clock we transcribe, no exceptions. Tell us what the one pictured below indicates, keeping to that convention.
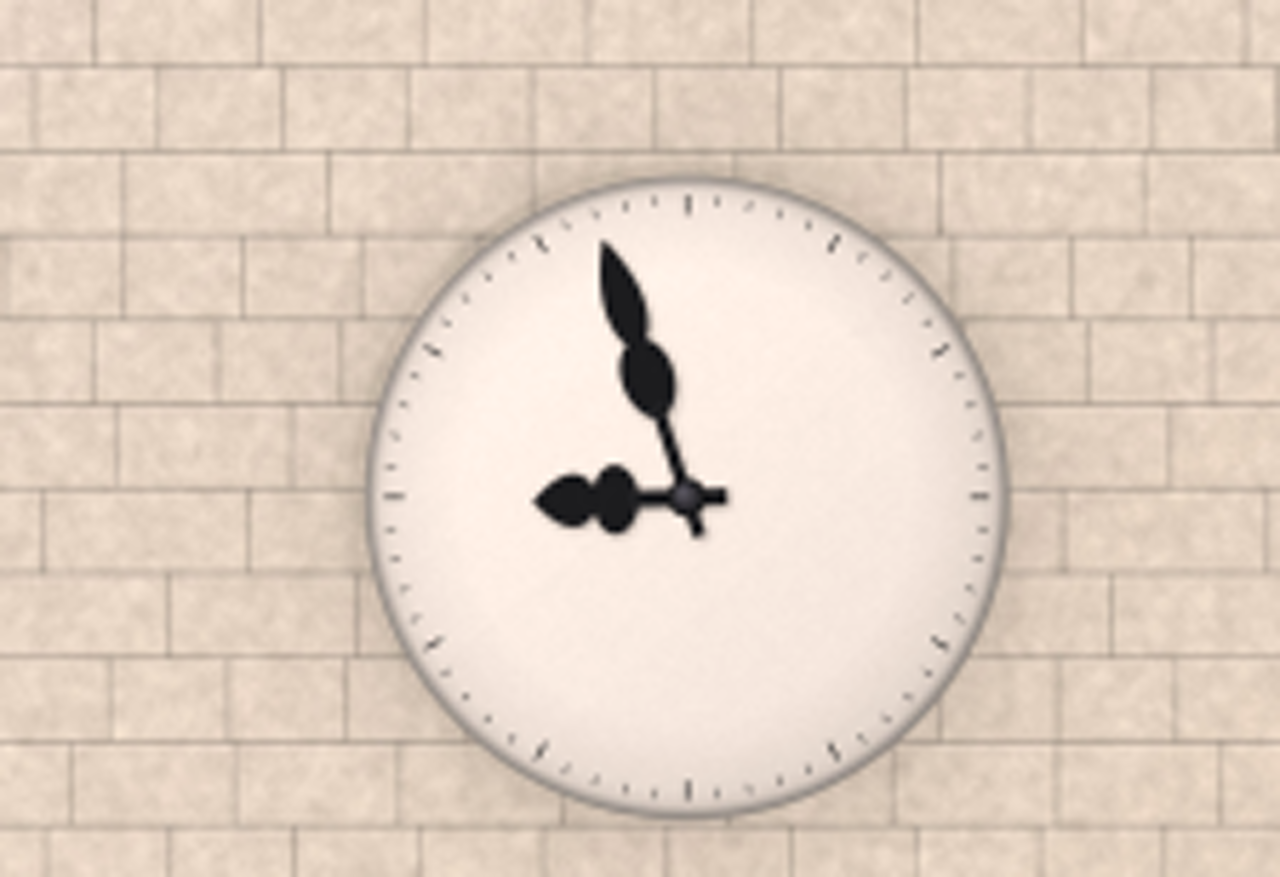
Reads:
8,57
